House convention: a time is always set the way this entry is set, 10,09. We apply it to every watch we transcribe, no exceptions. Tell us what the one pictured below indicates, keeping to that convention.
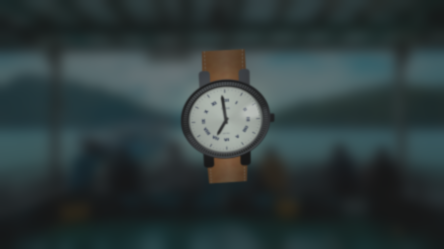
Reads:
6,59
